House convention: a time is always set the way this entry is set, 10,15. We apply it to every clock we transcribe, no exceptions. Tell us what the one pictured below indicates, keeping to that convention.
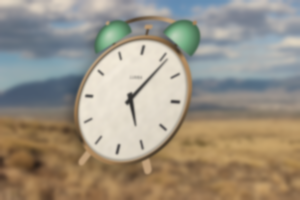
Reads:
5,06
